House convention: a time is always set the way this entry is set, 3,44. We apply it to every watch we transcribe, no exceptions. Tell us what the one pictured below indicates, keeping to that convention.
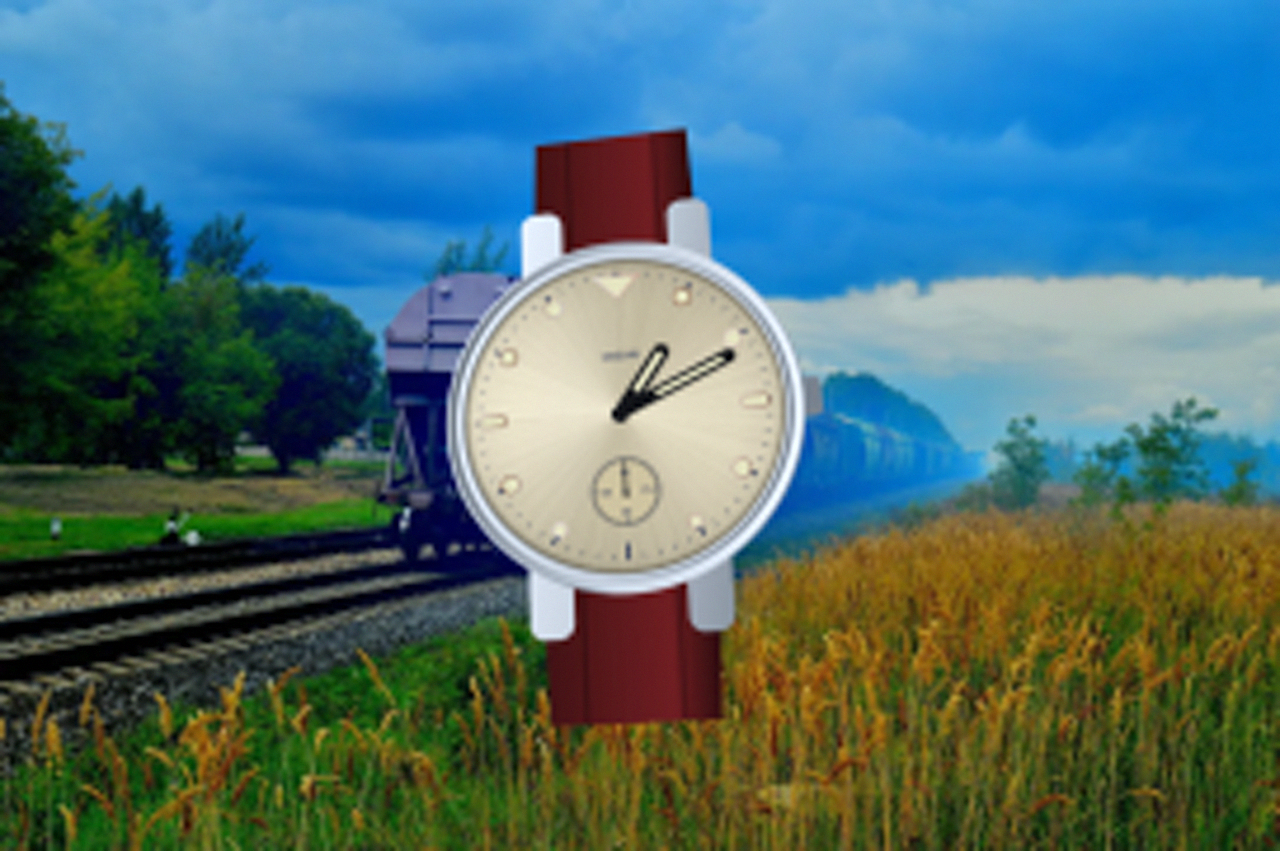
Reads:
1,11
